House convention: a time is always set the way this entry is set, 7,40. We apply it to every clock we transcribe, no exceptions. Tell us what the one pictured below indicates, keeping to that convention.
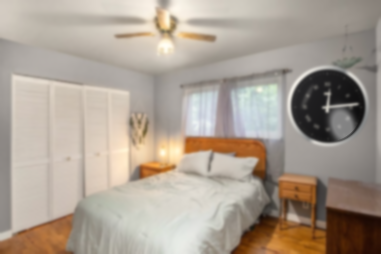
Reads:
12,14
